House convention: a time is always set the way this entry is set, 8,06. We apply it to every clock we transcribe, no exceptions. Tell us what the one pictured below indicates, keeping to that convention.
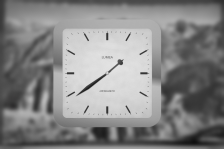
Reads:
1,39
